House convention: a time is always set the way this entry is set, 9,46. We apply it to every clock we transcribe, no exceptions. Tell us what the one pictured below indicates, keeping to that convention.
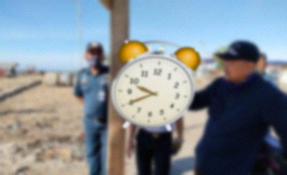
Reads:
9,40
